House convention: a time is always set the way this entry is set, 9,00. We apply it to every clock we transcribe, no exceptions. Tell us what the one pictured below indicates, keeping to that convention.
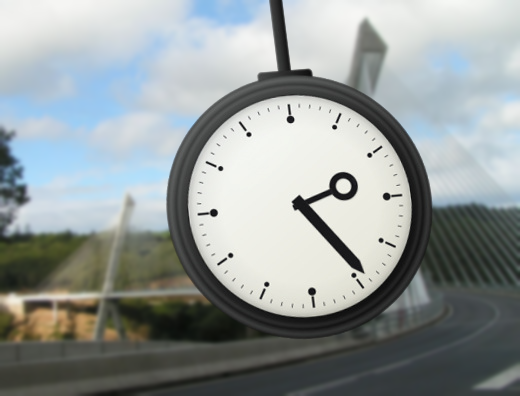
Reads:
2,24
